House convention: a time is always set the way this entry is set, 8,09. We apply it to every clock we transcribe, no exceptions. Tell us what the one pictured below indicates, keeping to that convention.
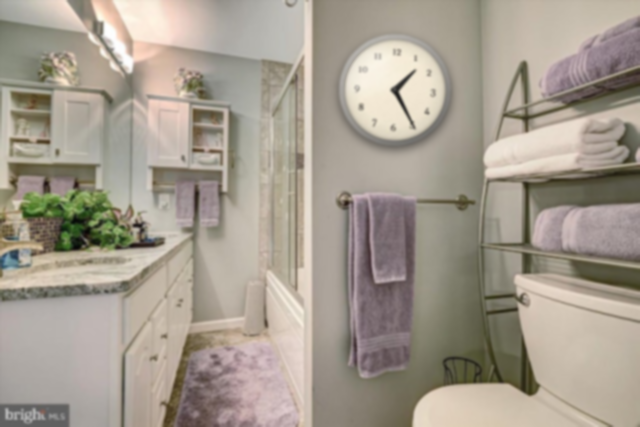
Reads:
1,25
